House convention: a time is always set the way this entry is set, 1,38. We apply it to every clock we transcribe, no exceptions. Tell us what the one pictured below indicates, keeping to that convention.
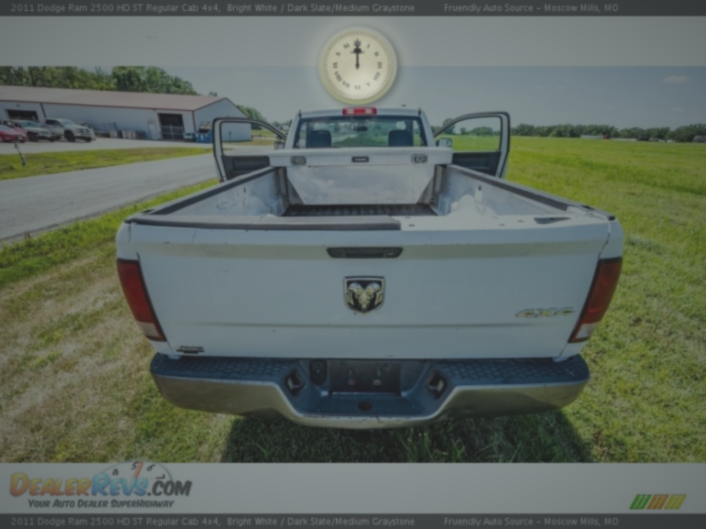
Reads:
12,00
